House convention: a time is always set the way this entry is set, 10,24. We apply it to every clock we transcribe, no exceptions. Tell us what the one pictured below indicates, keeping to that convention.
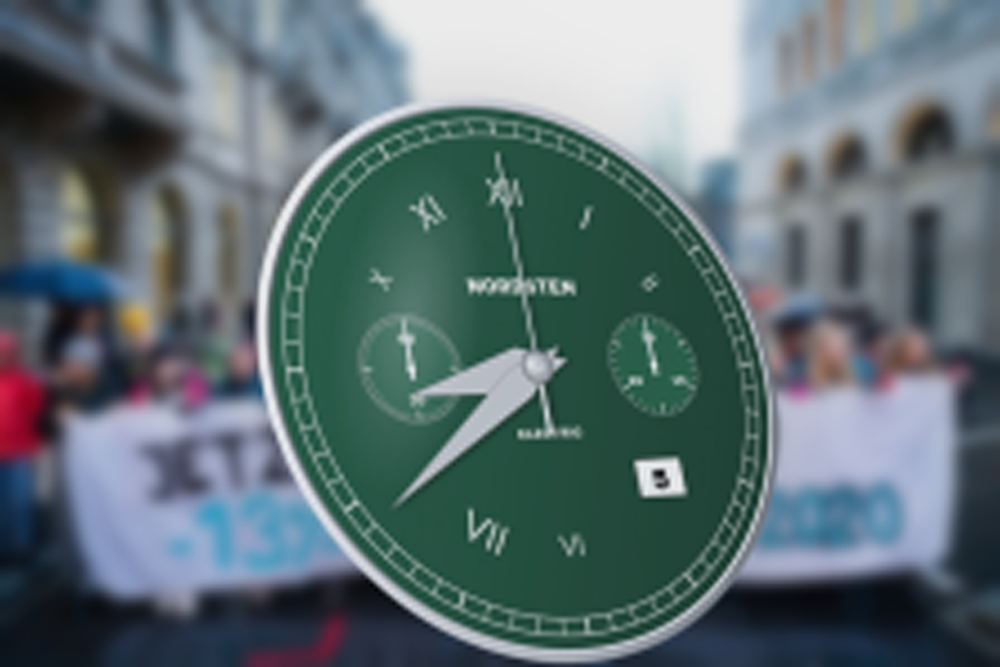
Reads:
8,39
